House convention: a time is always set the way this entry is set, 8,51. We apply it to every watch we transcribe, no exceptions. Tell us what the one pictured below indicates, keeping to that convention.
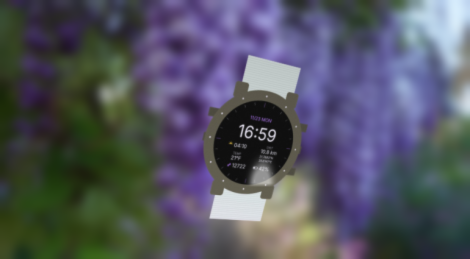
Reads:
16,59
